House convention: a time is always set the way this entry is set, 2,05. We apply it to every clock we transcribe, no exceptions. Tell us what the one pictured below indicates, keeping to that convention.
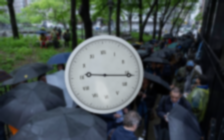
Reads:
9,16
